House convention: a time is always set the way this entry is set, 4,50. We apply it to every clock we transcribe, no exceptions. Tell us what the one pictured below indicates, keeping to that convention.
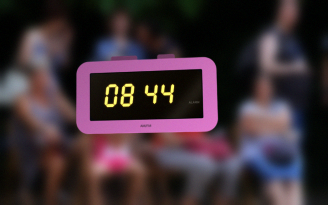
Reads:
8,44
